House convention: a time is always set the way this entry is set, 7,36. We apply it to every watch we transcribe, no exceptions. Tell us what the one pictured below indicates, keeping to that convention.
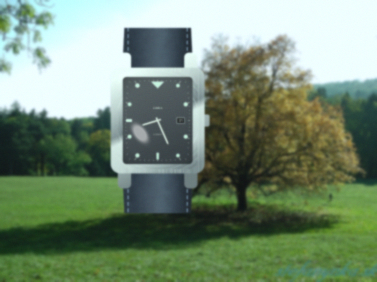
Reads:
8,26
